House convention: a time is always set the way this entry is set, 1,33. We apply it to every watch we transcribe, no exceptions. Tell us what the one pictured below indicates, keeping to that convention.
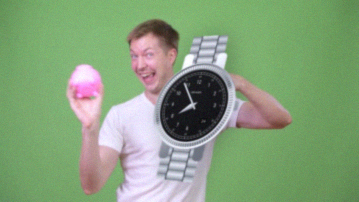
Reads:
7,54
